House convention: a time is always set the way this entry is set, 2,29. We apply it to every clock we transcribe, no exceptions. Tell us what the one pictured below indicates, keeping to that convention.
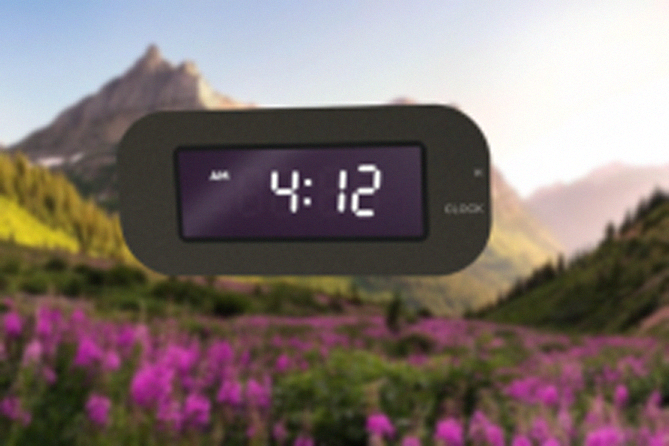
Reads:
4,12
